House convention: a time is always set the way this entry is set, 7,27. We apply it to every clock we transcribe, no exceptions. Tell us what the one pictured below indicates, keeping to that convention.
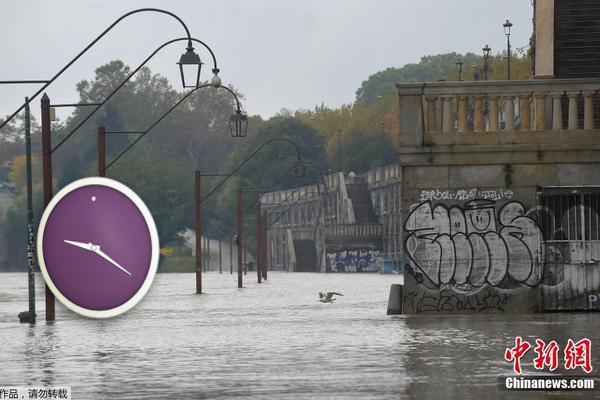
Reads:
9,20
